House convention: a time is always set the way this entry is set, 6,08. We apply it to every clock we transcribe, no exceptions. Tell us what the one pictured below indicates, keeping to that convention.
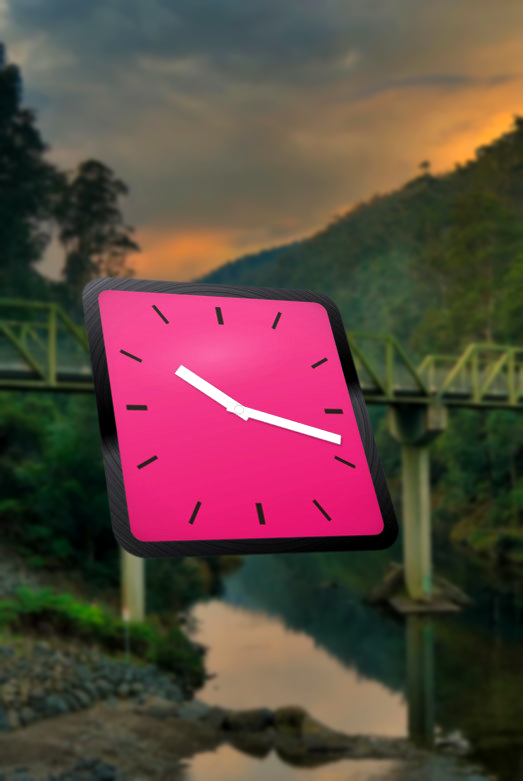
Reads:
10,18
